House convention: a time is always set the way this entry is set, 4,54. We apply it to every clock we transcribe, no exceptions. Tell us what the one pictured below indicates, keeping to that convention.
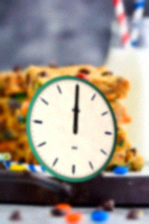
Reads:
12,00
